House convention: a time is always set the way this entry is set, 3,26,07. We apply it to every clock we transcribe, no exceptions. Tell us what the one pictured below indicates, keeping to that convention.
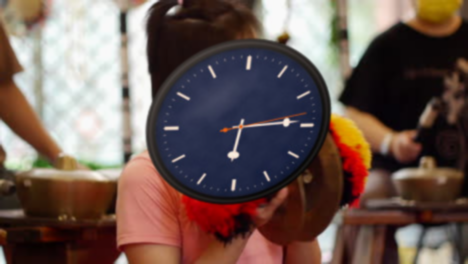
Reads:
6,14,13
